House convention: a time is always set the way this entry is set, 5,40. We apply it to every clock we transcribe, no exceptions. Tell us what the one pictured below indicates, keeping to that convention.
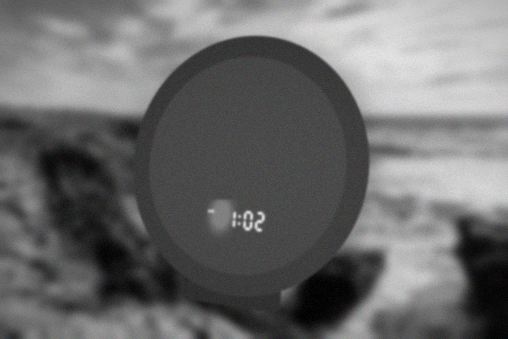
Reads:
1,02
